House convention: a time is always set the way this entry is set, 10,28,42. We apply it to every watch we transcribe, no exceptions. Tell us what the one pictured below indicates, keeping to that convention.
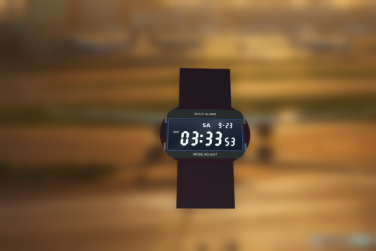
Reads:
3,33,53
